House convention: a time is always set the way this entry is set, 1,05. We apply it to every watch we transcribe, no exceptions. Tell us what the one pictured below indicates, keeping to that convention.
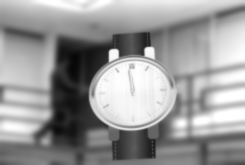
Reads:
11,59
